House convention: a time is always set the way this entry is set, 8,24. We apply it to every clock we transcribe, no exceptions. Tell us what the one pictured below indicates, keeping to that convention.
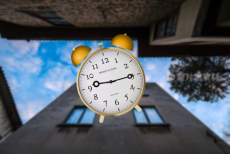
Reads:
9,15
